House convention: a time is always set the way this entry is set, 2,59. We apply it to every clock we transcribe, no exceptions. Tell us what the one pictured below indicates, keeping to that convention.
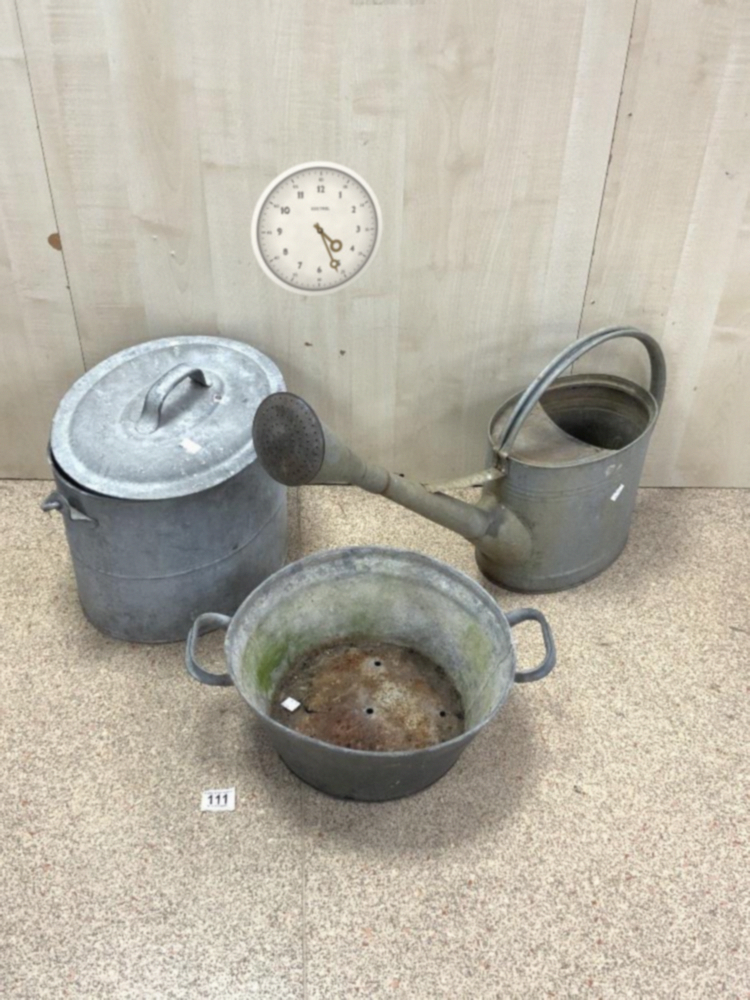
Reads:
4,26
